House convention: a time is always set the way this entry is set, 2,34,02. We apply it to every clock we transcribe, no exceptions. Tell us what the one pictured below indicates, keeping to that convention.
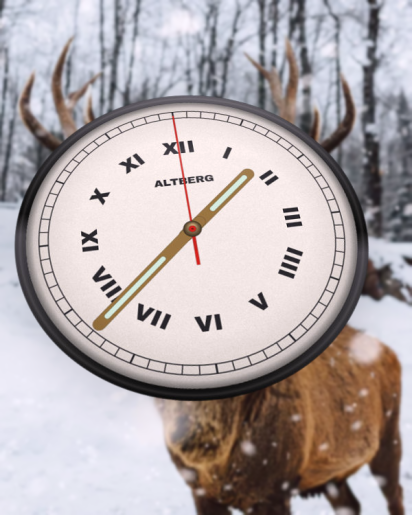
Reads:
1,38,00
